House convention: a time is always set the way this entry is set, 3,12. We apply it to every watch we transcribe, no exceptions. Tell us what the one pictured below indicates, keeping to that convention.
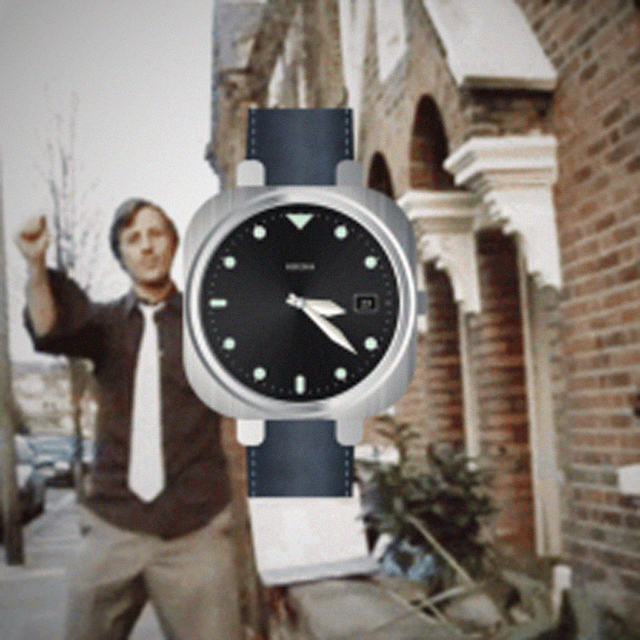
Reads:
3,22
